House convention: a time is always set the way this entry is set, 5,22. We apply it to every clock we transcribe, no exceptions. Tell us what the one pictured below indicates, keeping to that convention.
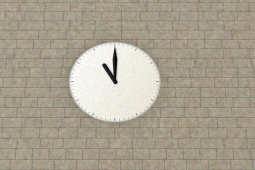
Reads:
11,00
